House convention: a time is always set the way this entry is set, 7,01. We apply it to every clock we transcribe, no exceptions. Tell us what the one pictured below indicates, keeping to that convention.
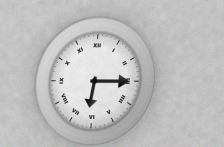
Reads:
6,15
